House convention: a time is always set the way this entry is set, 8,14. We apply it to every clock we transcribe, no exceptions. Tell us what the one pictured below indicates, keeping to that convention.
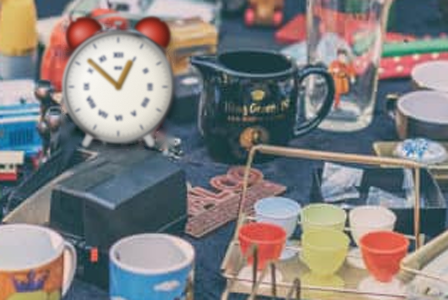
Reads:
12,52
